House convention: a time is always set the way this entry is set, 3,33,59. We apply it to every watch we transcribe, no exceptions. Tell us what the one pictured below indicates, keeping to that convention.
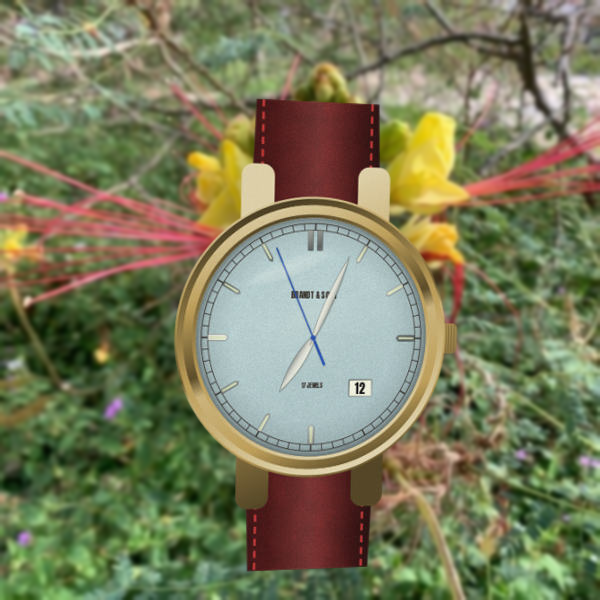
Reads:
7,03,56
